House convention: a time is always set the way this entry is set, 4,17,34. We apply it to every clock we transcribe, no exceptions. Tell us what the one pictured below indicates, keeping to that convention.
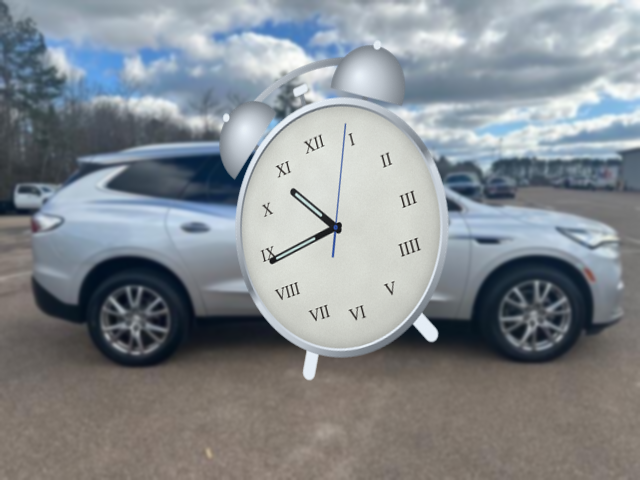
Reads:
10,44,04
